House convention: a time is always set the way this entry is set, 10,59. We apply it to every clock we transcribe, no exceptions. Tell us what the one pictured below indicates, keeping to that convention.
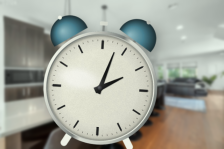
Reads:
2,03
